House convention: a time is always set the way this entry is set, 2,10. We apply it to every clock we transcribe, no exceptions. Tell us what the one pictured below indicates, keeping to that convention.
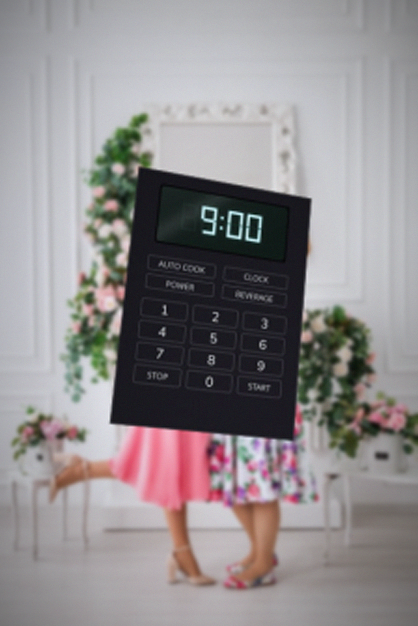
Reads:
9,00
